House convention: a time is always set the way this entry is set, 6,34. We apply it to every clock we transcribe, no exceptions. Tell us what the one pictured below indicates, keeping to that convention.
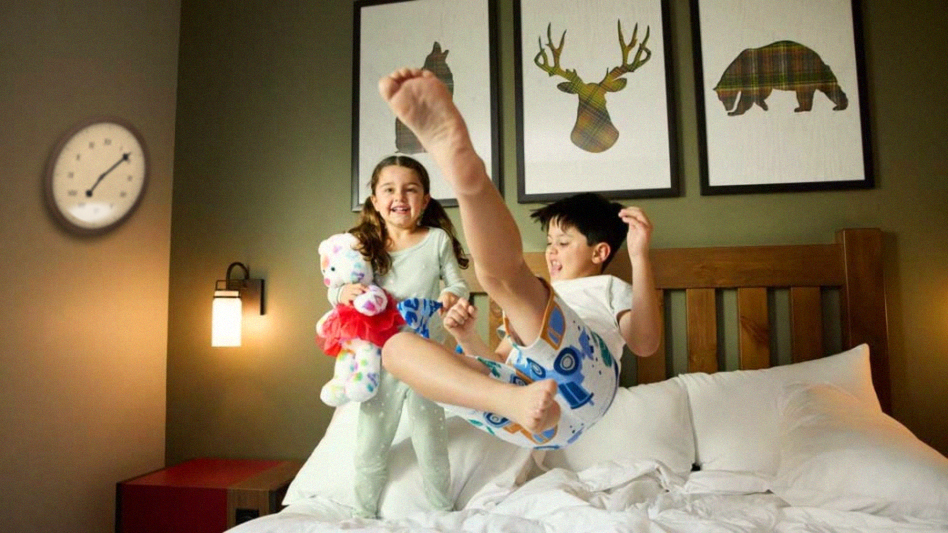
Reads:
7,08
